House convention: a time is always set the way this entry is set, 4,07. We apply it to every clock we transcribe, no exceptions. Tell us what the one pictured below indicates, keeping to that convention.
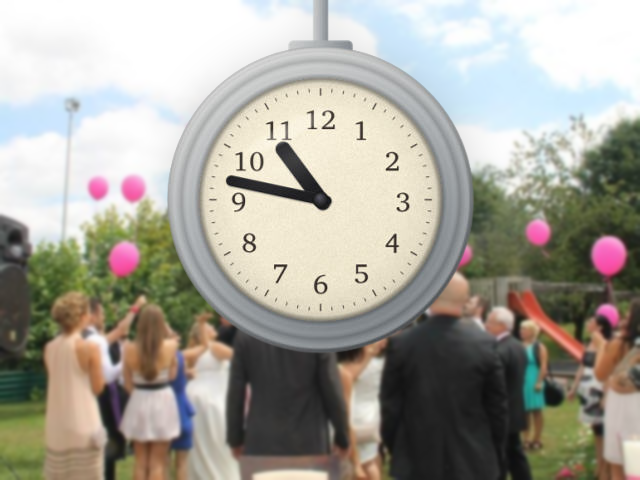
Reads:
10,47
